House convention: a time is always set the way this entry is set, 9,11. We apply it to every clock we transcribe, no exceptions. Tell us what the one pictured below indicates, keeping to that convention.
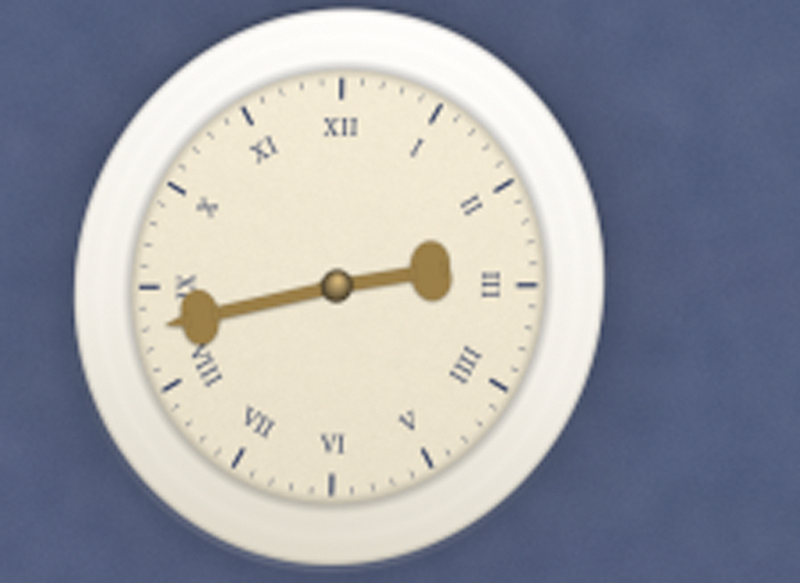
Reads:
2,43
